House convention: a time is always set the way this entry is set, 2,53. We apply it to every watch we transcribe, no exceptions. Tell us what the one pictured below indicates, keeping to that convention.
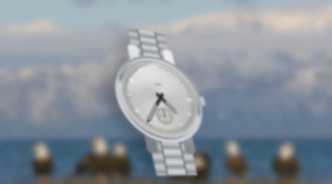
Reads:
4,36
